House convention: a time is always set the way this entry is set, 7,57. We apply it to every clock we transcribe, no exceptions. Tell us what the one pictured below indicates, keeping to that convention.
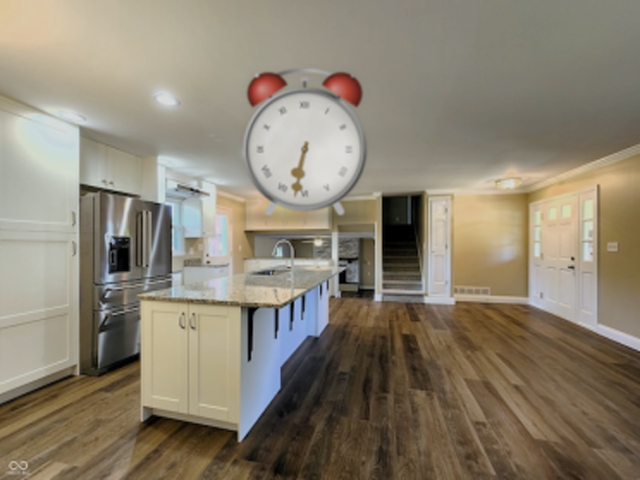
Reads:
6,32
